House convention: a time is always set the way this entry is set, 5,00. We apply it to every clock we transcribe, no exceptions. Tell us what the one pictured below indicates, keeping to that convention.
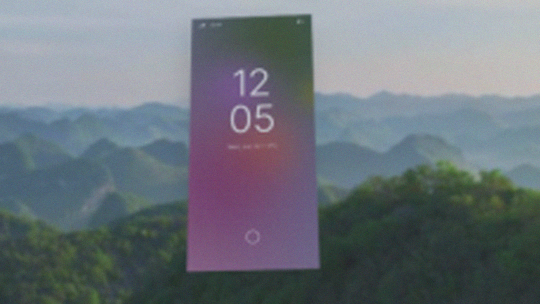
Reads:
12,05
